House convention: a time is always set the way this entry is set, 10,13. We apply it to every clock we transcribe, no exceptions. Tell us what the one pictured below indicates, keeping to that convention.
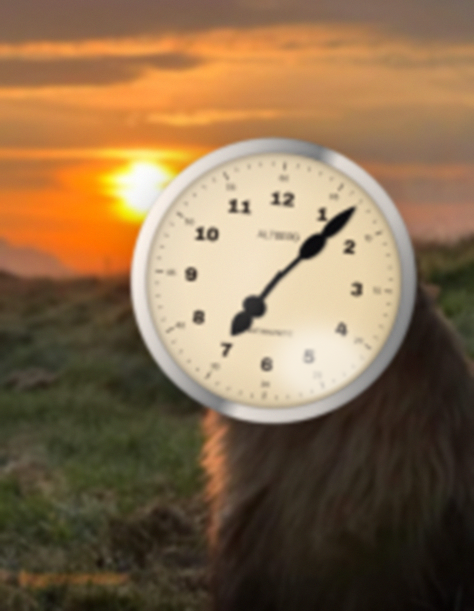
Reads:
7,07
